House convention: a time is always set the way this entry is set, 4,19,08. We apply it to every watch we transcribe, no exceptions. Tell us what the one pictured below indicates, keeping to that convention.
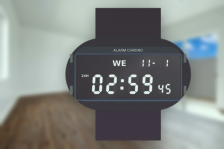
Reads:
2,59,45
